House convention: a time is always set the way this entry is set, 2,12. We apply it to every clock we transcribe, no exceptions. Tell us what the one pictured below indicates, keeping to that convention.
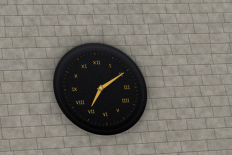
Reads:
7,10
